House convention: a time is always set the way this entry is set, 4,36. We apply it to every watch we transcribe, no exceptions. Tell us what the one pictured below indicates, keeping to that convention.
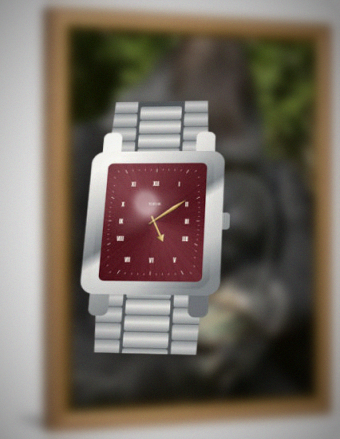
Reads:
5,09
